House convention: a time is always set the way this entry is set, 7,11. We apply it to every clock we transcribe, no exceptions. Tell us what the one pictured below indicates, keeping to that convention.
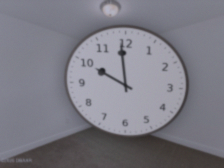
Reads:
9,59
